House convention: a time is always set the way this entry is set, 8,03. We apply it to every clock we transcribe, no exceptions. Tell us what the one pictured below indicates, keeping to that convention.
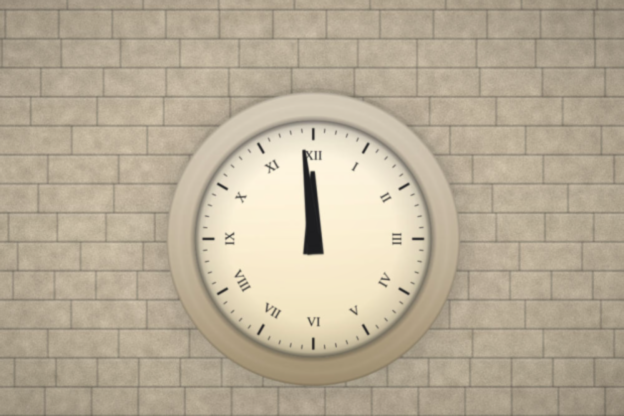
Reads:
11,59
